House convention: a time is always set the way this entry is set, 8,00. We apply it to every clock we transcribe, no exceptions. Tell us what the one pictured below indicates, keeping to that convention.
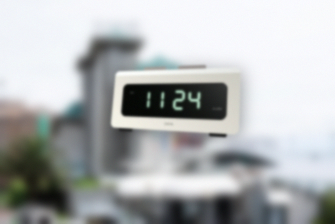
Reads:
11,24
